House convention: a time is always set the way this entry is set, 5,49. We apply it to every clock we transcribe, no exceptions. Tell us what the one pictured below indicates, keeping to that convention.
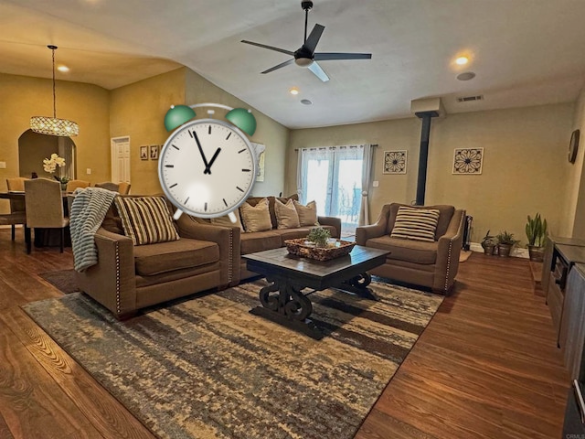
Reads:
12,56
